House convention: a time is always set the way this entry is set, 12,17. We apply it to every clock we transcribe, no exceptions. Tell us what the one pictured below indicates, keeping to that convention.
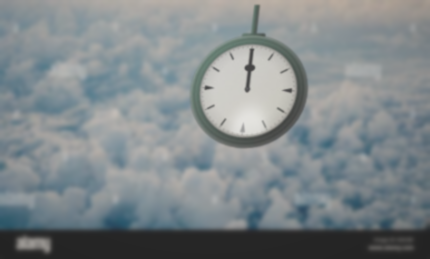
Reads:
12,00
